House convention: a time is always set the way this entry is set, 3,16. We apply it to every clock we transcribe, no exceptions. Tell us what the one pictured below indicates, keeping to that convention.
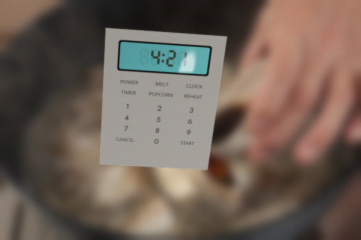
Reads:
4,21
